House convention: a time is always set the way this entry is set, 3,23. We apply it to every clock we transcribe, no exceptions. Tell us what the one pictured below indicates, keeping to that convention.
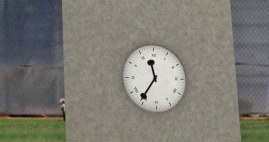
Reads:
11,36
